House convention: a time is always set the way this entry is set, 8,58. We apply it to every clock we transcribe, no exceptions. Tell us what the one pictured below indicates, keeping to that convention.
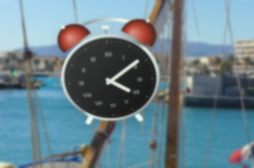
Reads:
4,09
